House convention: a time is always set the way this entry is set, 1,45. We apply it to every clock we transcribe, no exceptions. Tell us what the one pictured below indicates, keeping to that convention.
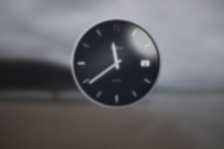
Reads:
11,39
